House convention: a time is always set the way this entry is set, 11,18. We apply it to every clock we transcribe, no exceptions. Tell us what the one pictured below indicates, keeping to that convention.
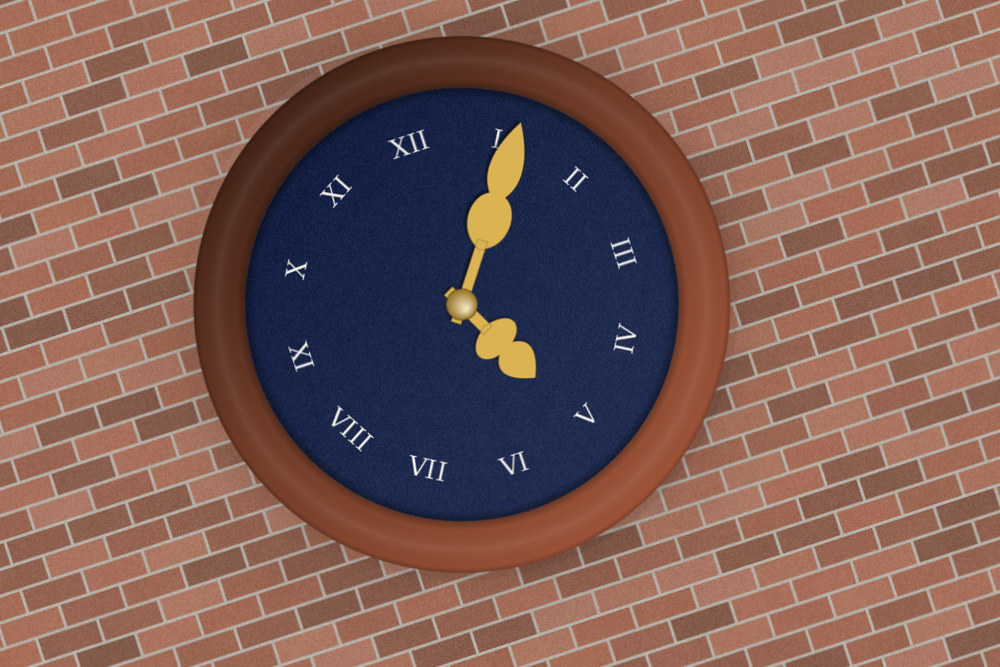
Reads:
5,06
